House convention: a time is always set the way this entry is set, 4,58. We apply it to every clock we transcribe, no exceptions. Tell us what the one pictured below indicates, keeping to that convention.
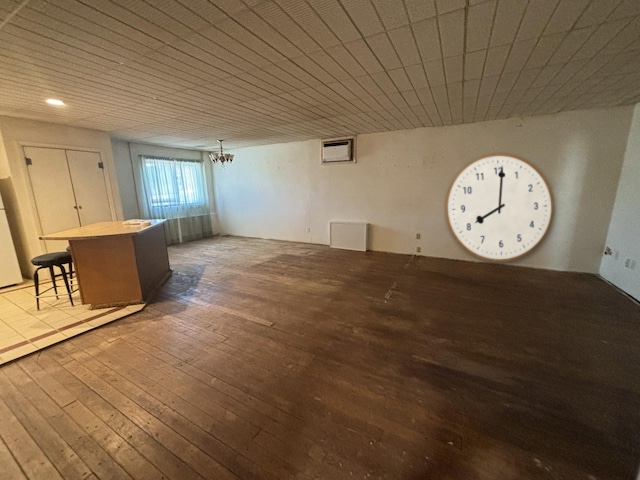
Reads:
8,01
